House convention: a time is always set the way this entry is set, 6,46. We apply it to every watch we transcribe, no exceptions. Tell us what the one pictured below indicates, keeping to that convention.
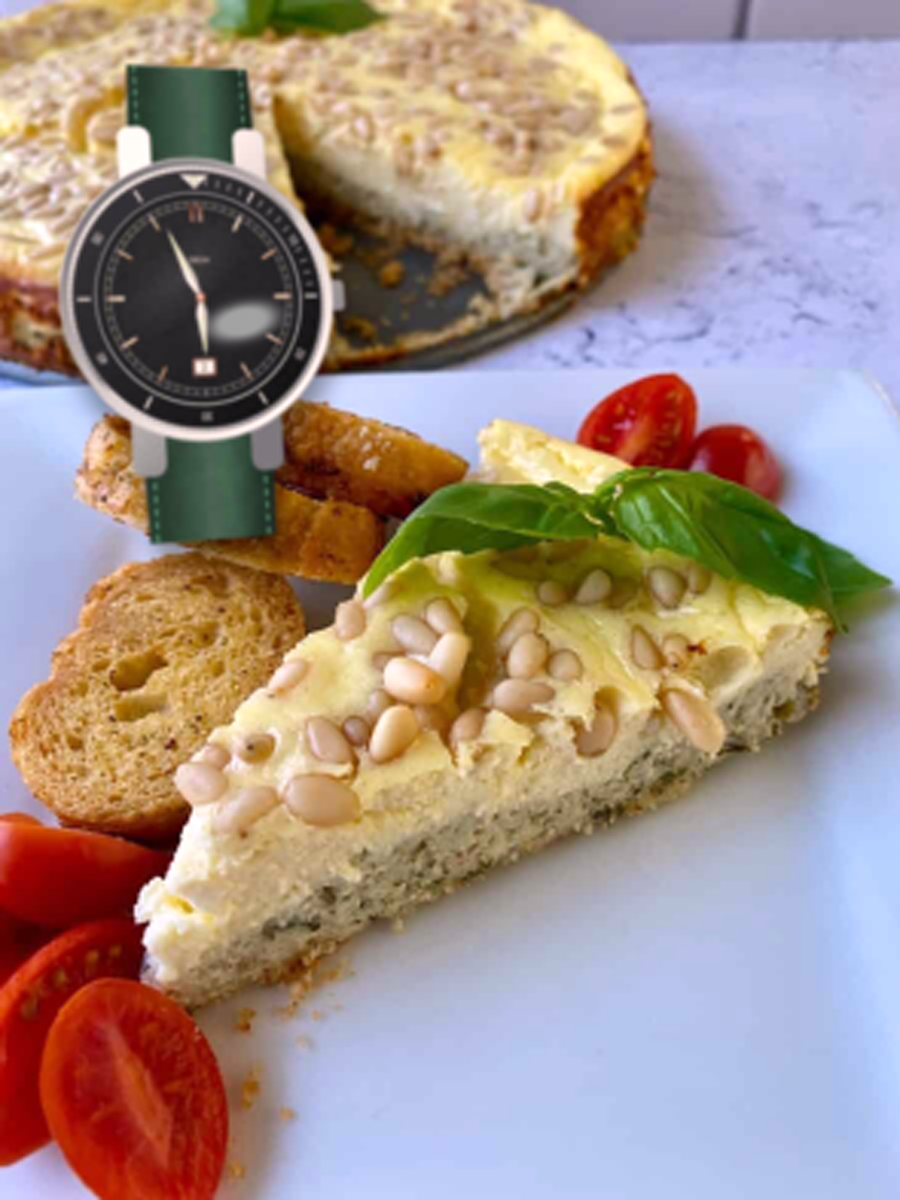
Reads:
5,56
